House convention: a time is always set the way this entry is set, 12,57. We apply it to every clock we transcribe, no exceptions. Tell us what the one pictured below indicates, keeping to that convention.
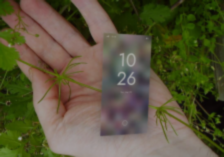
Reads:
10,26
